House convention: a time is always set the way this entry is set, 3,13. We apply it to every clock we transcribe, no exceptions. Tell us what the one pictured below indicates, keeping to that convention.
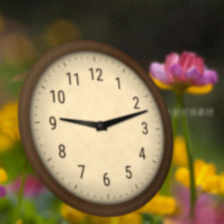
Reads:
9,12
